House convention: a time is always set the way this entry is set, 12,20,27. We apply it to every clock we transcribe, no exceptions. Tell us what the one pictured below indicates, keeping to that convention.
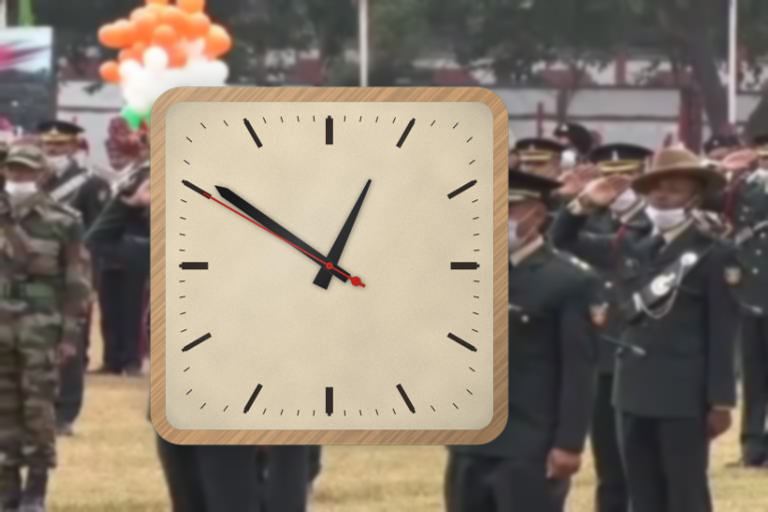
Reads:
12,50,50
